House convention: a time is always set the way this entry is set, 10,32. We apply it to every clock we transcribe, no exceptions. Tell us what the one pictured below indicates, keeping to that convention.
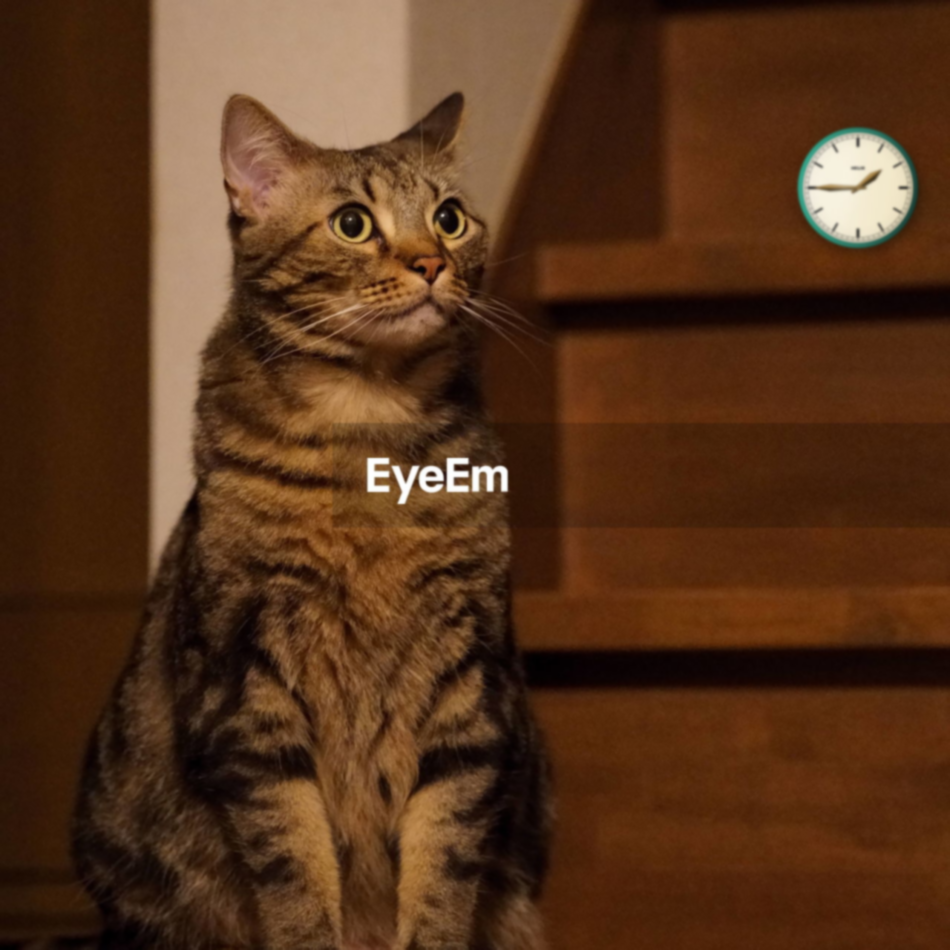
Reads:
1,45
